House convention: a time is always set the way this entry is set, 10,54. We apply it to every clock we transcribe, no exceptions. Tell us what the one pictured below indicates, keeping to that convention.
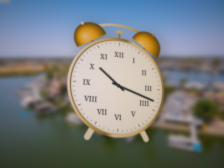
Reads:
10,18
